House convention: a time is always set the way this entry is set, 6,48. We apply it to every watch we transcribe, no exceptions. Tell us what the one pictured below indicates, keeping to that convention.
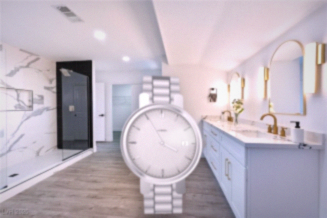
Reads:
3,55
